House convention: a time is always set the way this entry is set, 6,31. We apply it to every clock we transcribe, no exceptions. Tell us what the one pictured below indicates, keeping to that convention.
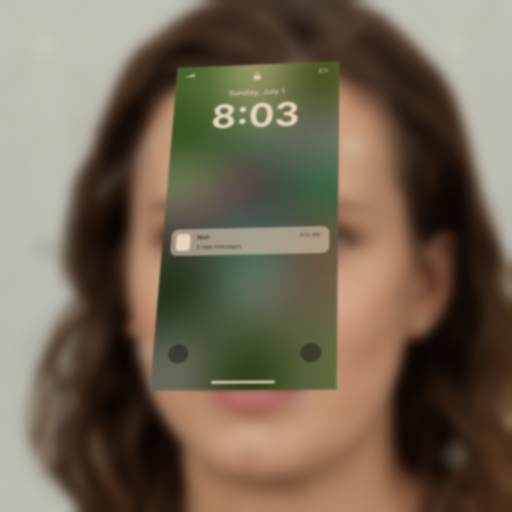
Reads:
8,03
